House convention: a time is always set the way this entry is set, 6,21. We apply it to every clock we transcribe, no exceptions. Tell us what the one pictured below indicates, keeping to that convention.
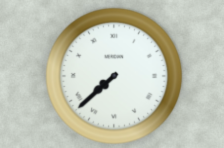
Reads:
7,38
